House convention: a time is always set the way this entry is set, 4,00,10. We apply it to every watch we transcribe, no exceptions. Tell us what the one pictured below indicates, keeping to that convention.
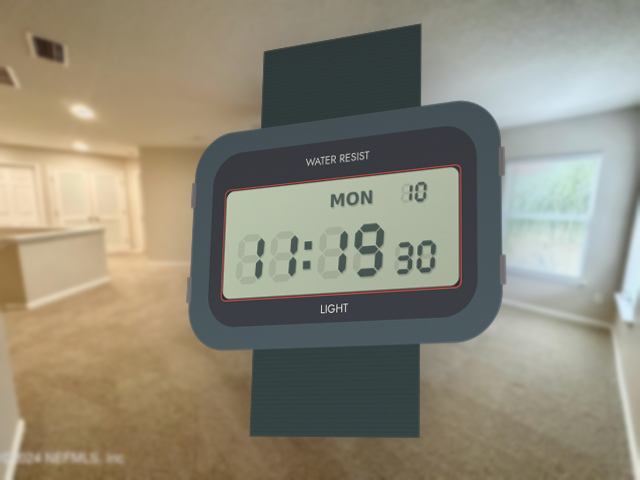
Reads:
11,19,30
